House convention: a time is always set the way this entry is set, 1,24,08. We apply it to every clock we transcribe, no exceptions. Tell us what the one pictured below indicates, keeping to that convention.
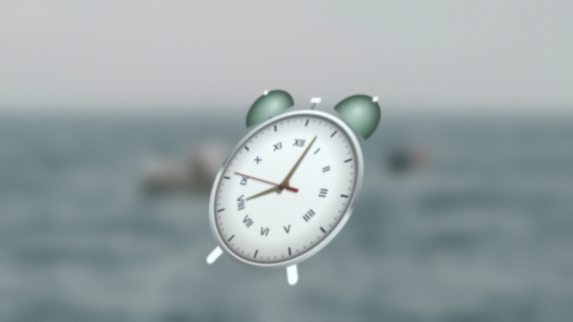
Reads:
8,02,46
